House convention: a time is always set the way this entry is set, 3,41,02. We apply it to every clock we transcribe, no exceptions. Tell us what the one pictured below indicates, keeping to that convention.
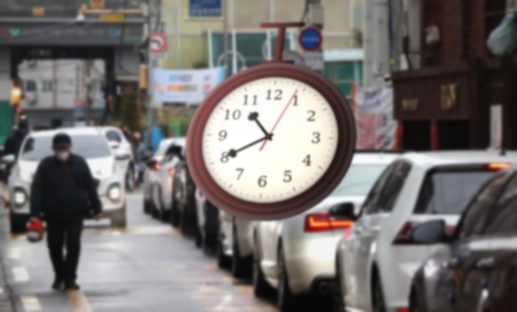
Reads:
10,40,04
